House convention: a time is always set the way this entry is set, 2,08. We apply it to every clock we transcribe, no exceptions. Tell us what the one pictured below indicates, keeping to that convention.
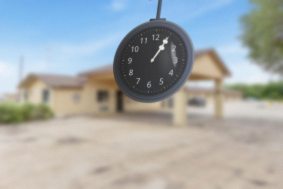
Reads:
1,05
